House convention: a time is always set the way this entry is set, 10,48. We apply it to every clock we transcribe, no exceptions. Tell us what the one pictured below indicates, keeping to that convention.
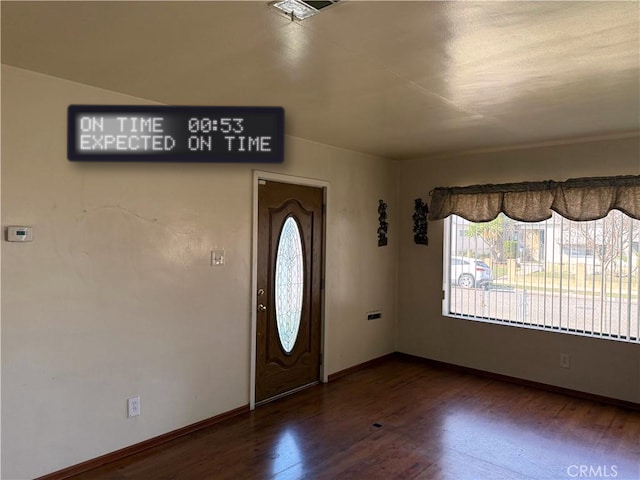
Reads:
0,53
